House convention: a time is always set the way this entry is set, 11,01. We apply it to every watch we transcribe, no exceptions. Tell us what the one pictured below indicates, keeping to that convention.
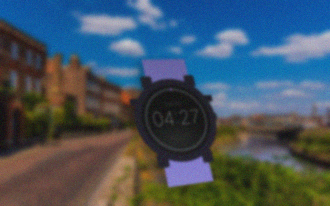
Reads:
4,27
